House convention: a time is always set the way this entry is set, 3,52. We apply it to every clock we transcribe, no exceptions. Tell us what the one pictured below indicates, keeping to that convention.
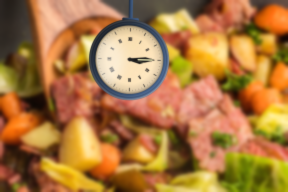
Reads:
3,15
